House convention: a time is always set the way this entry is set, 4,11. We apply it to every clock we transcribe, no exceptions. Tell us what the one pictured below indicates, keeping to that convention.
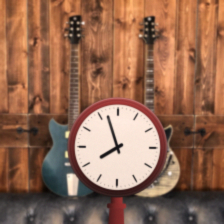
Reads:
7,57
